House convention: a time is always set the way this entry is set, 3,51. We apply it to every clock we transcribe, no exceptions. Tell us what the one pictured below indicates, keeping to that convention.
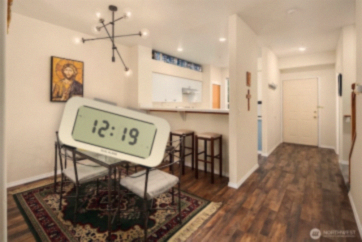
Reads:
12,19
